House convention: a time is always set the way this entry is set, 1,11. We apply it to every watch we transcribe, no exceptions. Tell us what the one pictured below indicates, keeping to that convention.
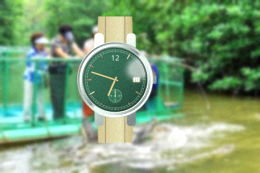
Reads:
6,48
